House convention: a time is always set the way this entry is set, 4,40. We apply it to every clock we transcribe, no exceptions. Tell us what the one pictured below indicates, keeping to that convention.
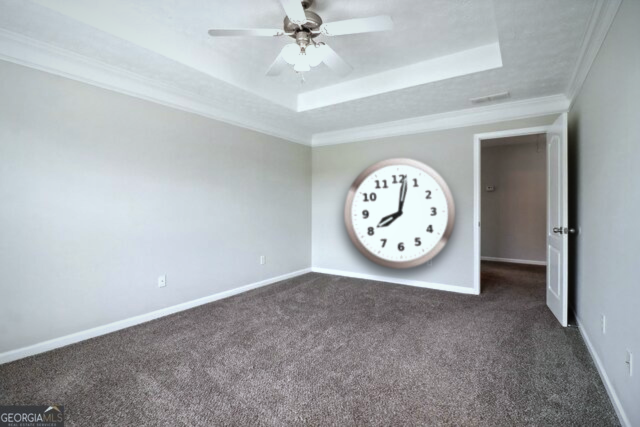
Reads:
8,02
